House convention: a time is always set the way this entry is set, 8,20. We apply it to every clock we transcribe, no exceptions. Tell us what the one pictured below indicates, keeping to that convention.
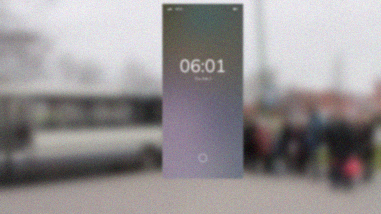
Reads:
6,01
